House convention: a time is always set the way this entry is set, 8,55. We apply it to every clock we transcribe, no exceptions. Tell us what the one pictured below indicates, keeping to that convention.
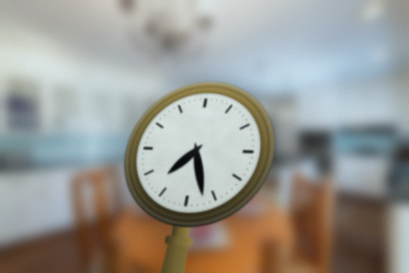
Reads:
7,27
